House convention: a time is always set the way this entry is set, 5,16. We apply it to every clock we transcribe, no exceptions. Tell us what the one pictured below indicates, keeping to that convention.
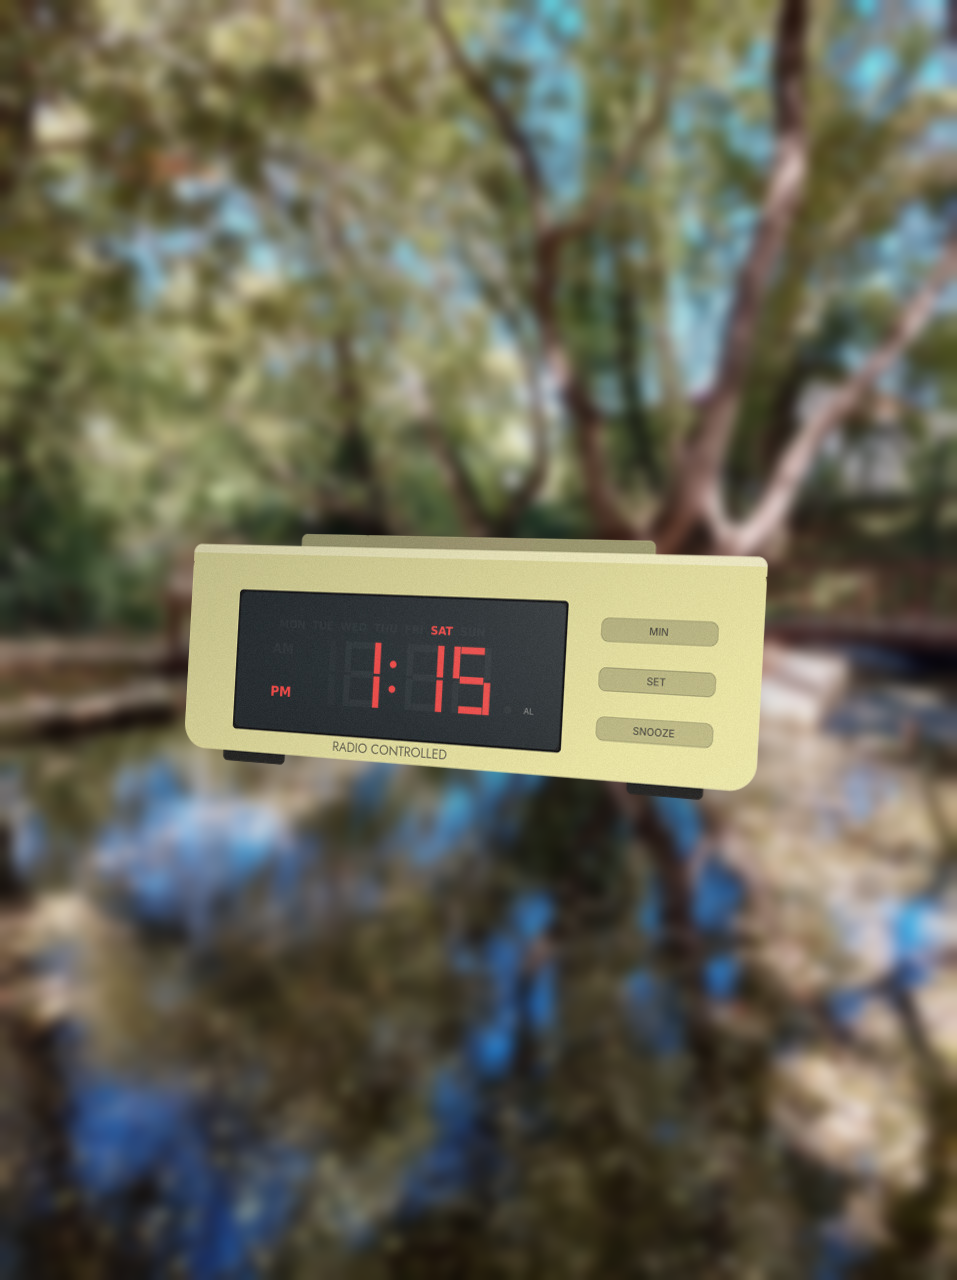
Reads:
1,15
